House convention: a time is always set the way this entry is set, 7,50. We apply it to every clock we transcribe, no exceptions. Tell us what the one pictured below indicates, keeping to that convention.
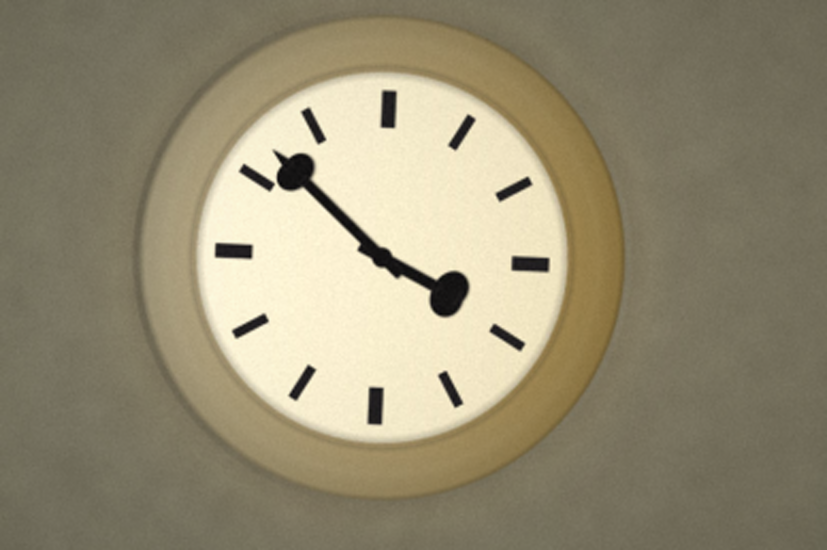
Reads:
3,52
